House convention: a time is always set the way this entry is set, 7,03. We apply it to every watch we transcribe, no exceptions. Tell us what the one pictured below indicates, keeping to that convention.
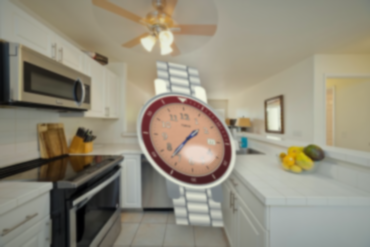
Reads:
1,37
